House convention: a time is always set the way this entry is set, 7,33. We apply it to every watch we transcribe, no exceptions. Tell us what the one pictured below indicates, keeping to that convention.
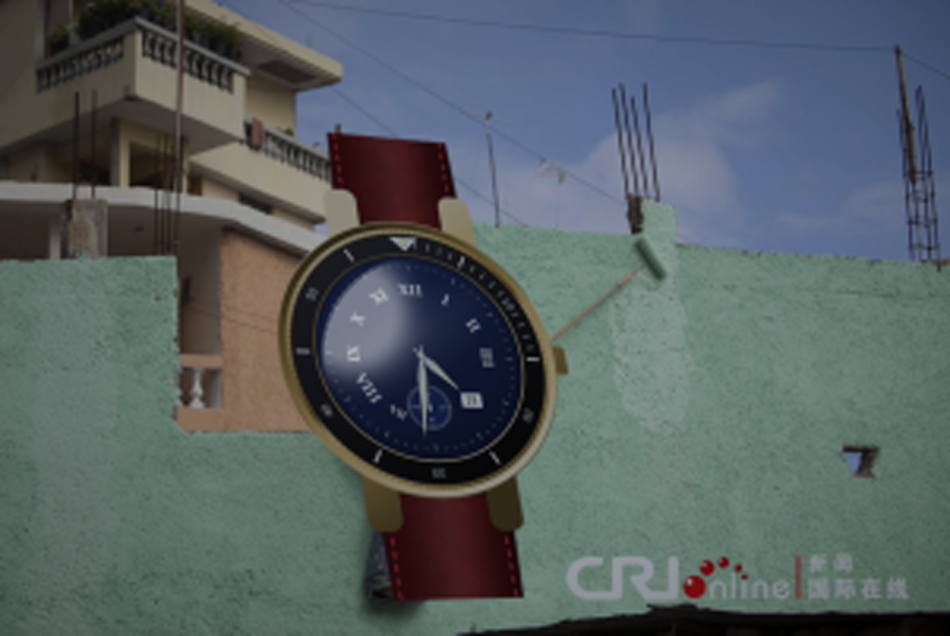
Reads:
4,31
